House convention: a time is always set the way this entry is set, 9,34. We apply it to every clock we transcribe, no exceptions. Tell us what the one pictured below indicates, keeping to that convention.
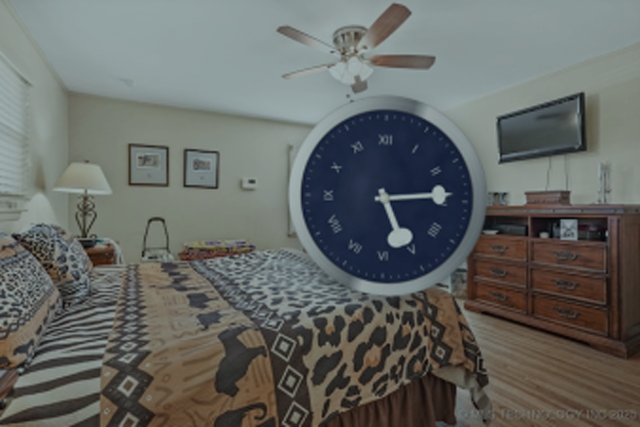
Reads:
5,14
